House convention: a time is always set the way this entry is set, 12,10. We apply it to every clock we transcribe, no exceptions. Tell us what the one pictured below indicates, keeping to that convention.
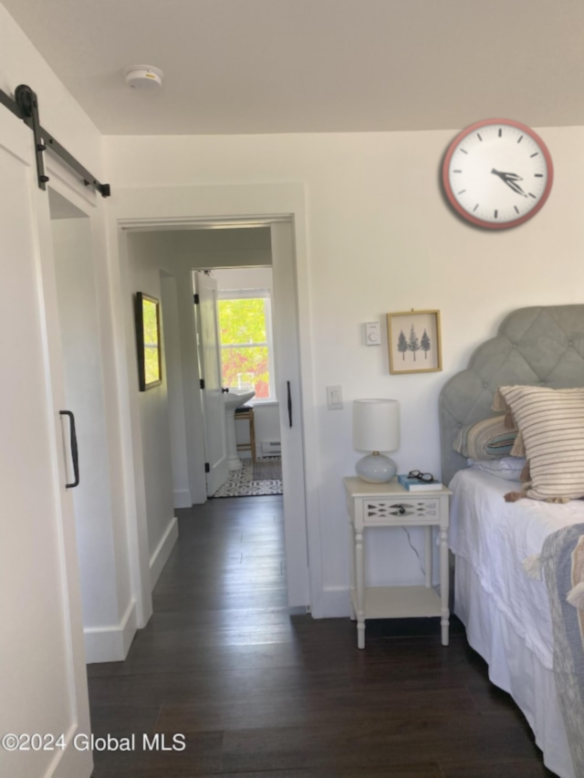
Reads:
3,21
